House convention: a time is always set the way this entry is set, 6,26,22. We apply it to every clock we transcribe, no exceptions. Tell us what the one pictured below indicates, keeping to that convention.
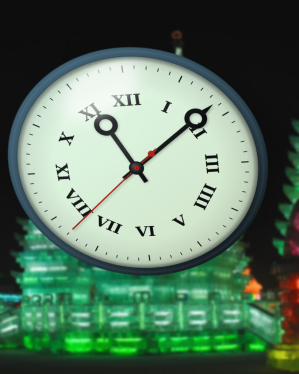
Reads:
11,08,38
